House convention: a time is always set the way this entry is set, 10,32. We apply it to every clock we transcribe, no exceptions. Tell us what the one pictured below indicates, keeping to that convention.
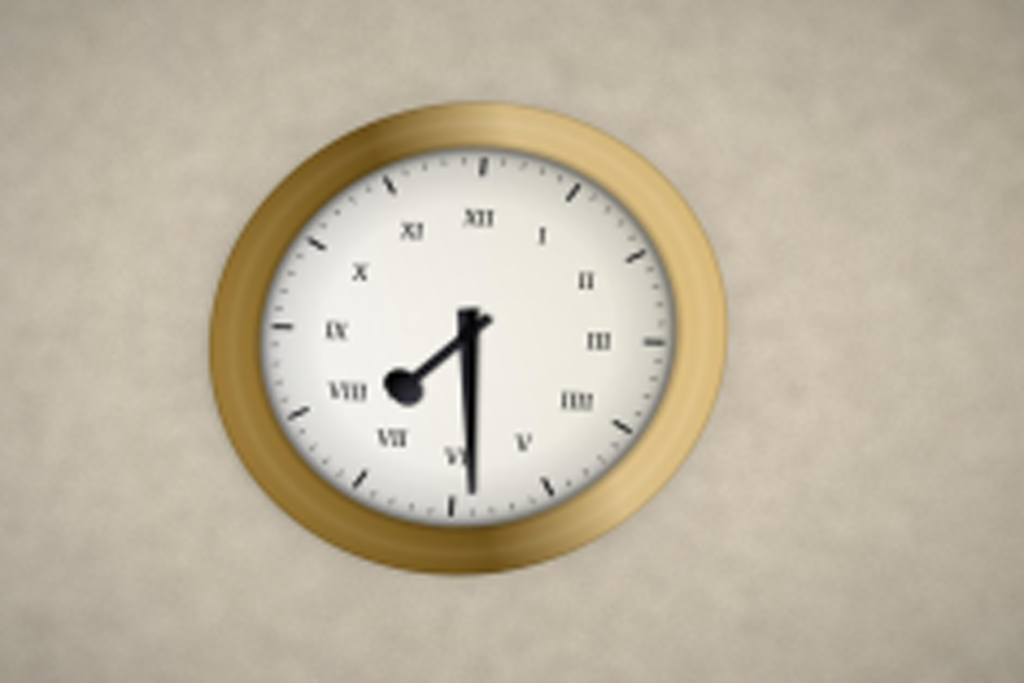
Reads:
7,29
